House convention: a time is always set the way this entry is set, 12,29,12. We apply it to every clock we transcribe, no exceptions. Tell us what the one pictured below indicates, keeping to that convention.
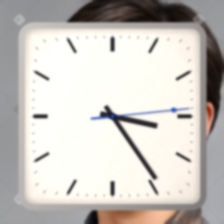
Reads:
3,24,14
